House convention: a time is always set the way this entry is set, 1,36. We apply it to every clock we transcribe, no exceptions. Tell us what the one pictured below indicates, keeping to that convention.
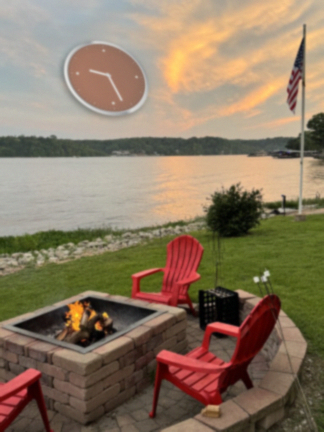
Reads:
9,27
